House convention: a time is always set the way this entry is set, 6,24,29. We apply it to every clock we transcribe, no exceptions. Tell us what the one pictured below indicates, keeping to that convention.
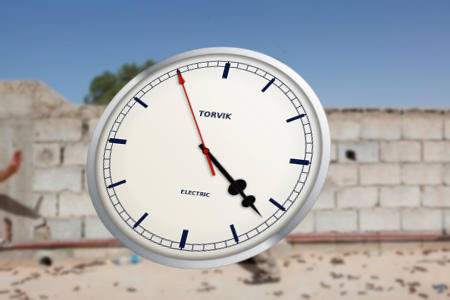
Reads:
4,21,55
